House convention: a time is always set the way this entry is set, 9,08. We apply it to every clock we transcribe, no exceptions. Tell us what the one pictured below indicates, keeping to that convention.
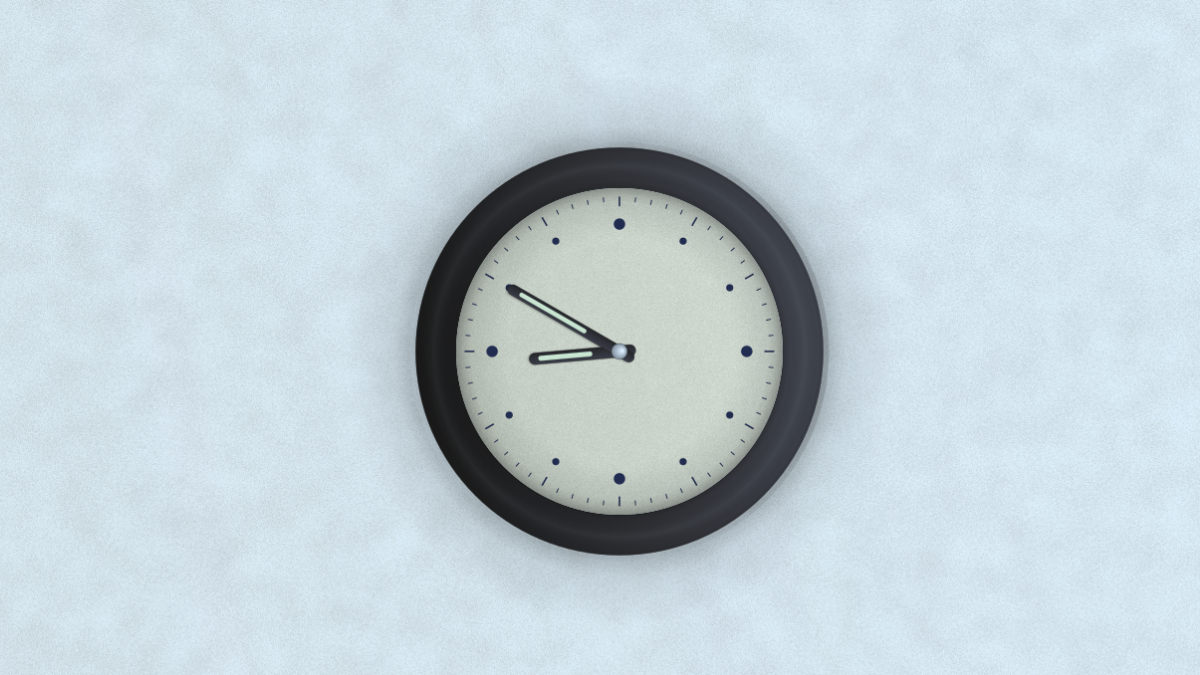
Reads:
8,50
